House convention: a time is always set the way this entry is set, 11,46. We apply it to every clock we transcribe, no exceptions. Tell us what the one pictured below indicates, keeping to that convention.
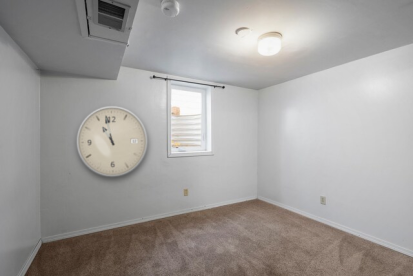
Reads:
10,58
